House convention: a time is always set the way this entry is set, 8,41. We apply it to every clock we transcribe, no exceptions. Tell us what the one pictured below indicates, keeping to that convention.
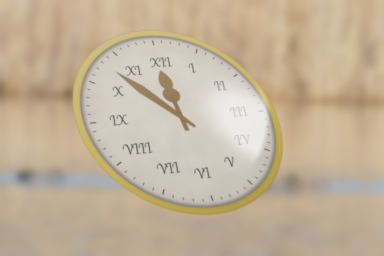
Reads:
11,53
